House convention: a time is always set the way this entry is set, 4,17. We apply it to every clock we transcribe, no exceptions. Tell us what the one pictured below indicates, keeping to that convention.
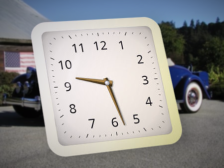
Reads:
9,28
